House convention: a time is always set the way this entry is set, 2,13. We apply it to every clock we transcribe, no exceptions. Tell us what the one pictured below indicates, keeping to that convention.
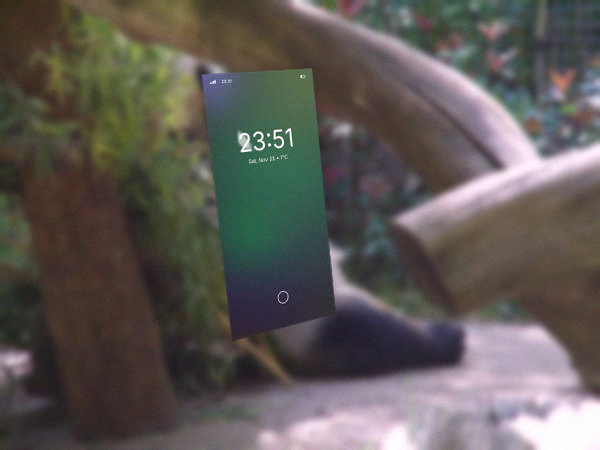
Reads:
23,51
